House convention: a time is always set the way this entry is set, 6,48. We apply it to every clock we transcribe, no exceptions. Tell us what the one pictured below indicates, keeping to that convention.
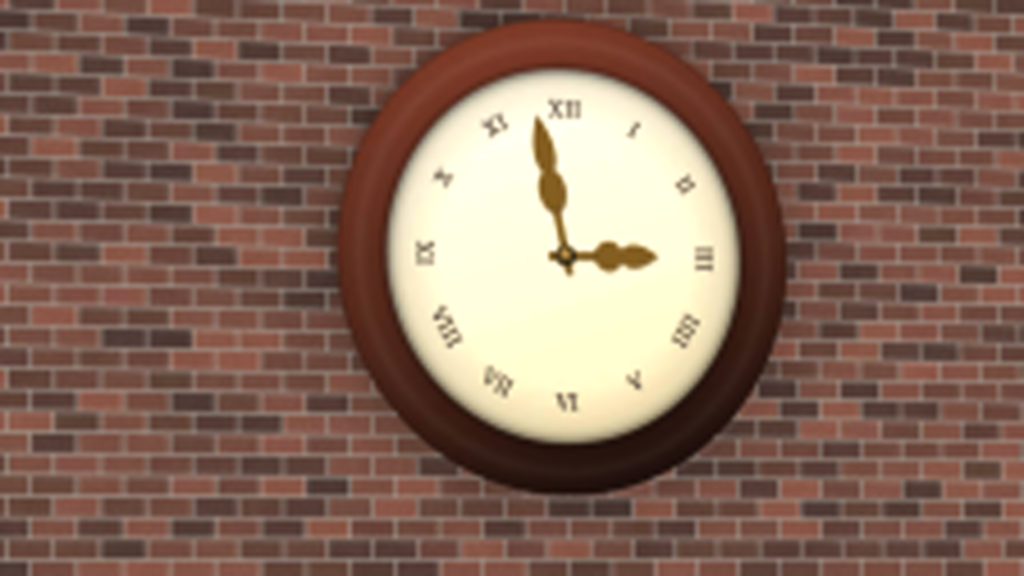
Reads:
2,58
